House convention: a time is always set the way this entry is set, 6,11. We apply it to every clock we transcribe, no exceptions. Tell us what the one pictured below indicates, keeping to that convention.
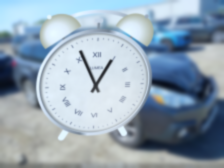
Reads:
12,56
